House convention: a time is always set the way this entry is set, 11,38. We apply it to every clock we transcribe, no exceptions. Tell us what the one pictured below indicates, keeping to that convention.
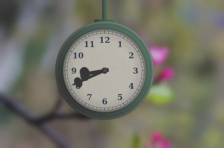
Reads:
8,41
